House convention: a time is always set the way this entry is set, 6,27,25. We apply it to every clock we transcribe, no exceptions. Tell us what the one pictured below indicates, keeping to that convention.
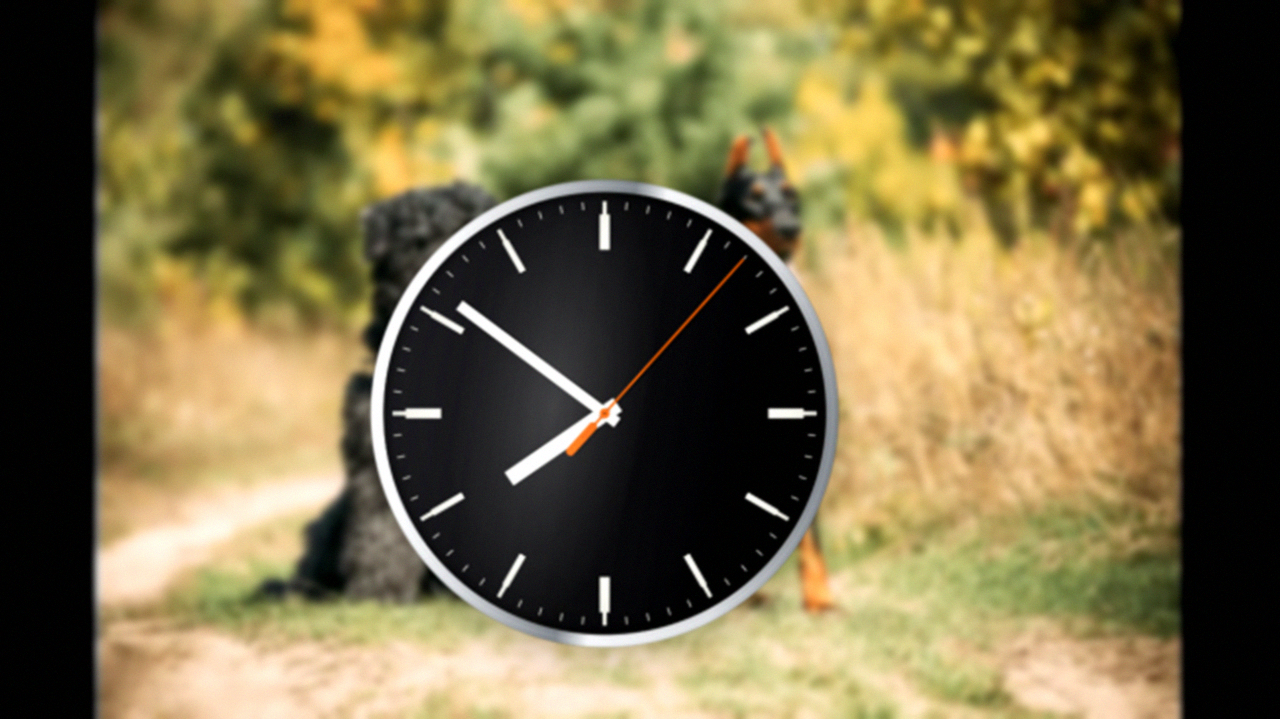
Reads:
7,51,07
